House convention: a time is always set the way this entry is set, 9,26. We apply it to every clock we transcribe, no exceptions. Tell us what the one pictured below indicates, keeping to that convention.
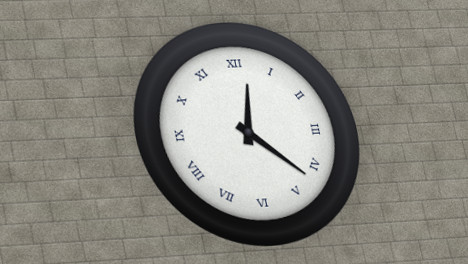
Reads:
12,22
